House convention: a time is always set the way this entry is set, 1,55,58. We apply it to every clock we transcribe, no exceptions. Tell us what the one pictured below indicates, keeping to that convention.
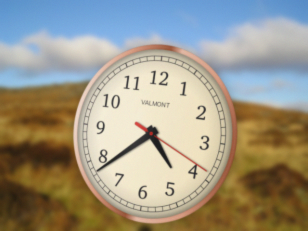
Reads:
4,38,19
